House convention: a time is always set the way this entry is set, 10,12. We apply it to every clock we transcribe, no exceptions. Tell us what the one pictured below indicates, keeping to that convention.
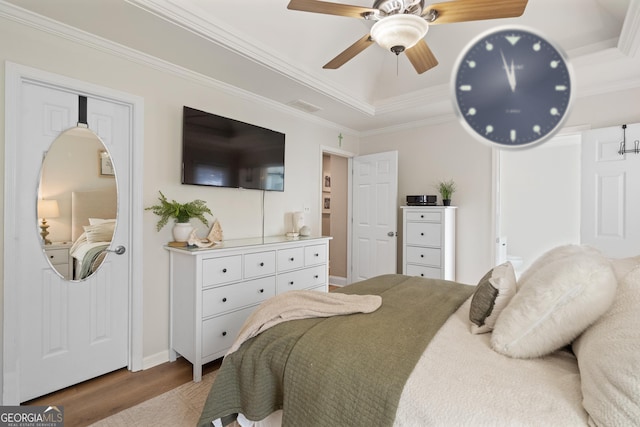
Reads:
11,57
